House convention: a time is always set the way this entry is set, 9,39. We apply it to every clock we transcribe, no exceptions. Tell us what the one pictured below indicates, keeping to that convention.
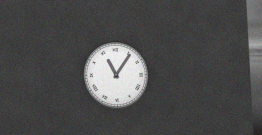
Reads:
11,06
